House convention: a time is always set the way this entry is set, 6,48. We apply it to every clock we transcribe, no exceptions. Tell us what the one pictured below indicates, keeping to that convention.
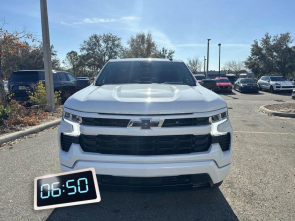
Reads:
6,50
